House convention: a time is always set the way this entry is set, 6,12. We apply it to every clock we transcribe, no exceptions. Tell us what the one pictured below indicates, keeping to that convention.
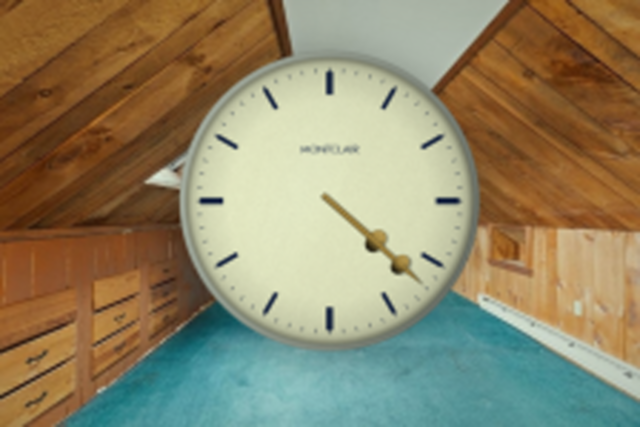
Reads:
4,22
